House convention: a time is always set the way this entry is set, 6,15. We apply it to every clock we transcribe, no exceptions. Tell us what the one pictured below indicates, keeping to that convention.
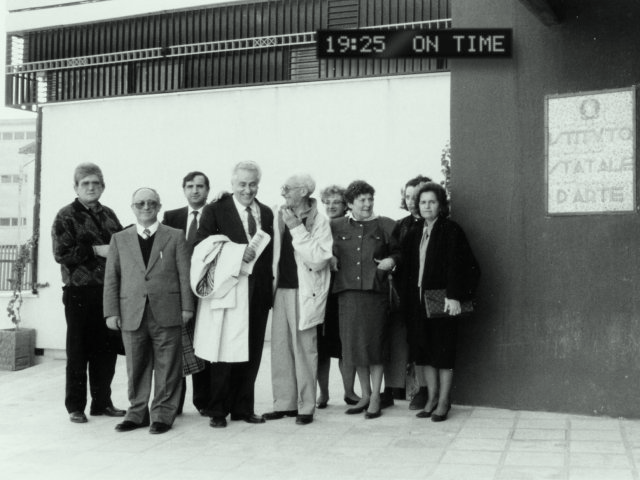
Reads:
19,25
